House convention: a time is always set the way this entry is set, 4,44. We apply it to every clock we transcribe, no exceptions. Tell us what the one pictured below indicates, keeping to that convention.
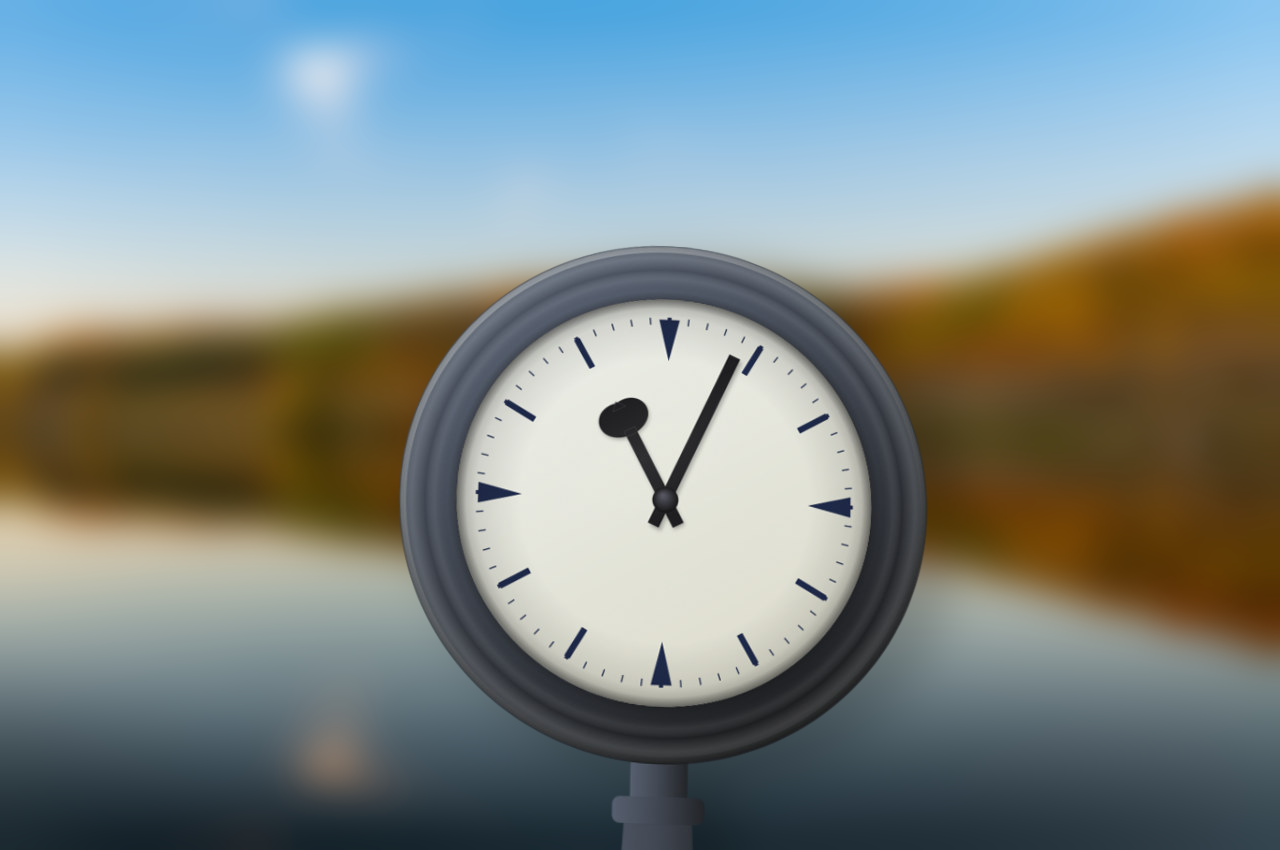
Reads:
11,04
